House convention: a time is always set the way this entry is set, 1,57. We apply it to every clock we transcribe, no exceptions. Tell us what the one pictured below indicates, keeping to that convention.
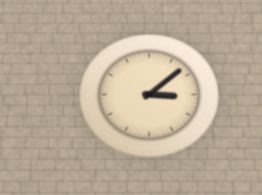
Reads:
3,08
